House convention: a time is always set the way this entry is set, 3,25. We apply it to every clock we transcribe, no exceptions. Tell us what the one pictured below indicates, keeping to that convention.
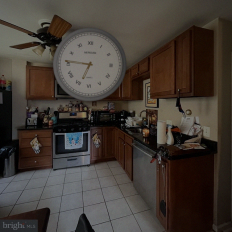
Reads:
6,46
